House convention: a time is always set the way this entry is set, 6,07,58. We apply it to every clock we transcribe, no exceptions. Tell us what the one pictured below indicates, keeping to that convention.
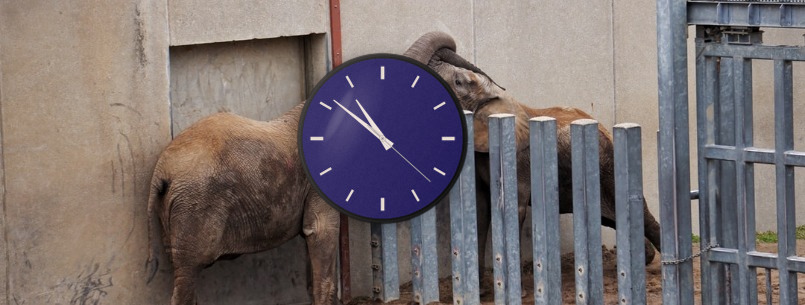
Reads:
10,51,22
